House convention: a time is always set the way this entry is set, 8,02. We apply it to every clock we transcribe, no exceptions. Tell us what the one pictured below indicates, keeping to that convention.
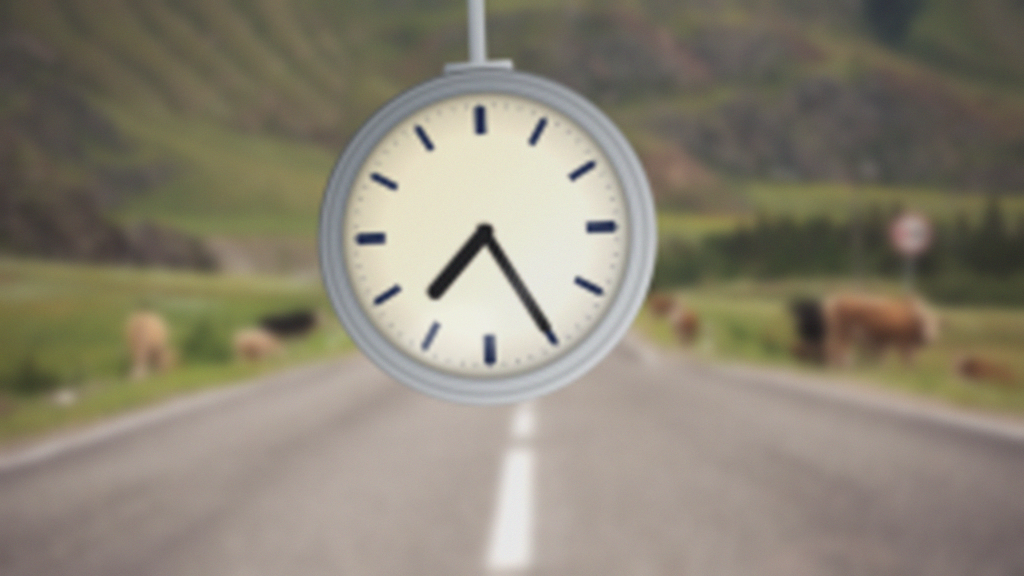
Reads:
7,25
